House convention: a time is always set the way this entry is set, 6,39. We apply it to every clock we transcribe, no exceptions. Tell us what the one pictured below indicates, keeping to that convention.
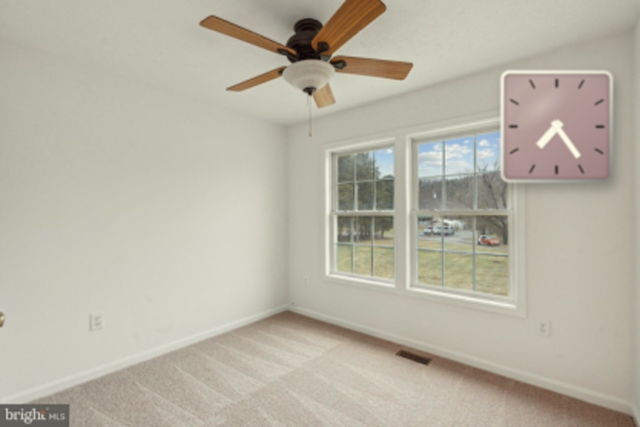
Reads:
7,24
